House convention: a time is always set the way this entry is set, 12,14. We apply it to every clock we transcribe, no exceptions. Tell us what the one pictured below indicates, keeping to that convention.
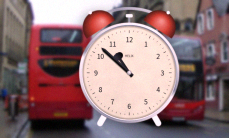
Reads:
10,52
